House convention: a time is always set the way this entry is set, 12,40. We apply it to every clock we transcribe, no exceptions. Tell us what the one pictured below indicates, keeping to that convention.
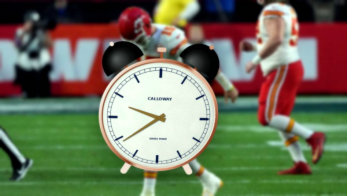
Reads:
9,39
